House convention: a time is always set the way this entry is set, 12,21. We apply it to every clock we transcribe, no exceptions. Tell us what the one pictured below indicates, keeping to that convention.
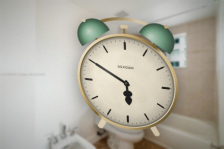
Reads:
5,50
